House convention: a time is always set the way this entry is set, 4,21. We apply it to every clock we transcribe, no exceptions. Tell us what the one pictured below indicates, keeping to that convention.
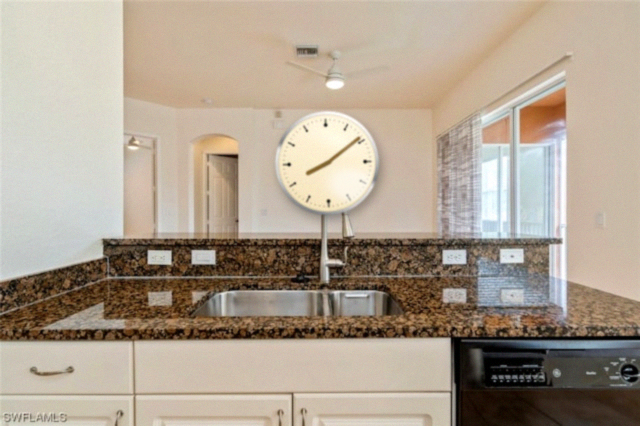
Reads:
8,09
